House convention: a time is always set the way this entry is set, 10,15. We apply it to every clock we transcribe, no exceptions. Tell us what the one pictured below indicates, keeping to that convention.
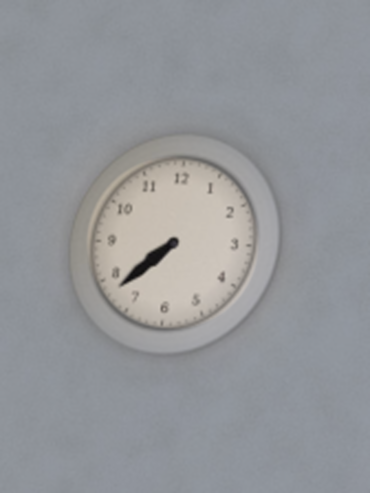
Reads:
7,38
